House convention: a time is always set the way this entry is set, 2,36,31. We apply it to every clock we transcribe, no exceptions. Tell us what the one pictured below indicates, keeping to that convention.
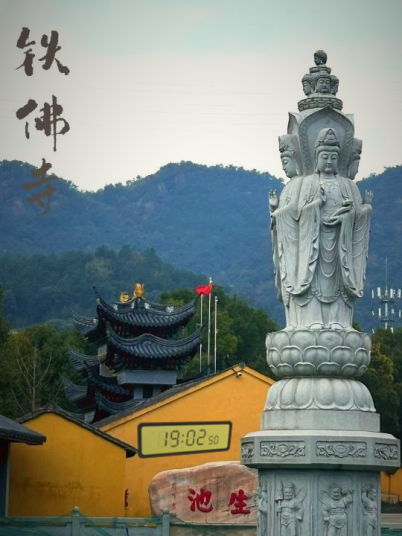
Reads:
19,02,50
